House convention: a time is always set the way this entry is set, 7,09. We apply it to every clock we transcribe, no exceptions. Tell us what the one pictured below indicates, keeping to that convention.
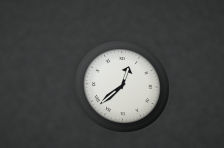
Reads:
12,38
